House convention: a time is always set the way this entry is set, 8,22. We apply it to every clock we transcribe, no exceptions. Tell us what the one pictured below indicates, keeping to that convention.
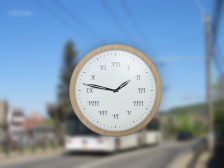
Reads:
1,47
